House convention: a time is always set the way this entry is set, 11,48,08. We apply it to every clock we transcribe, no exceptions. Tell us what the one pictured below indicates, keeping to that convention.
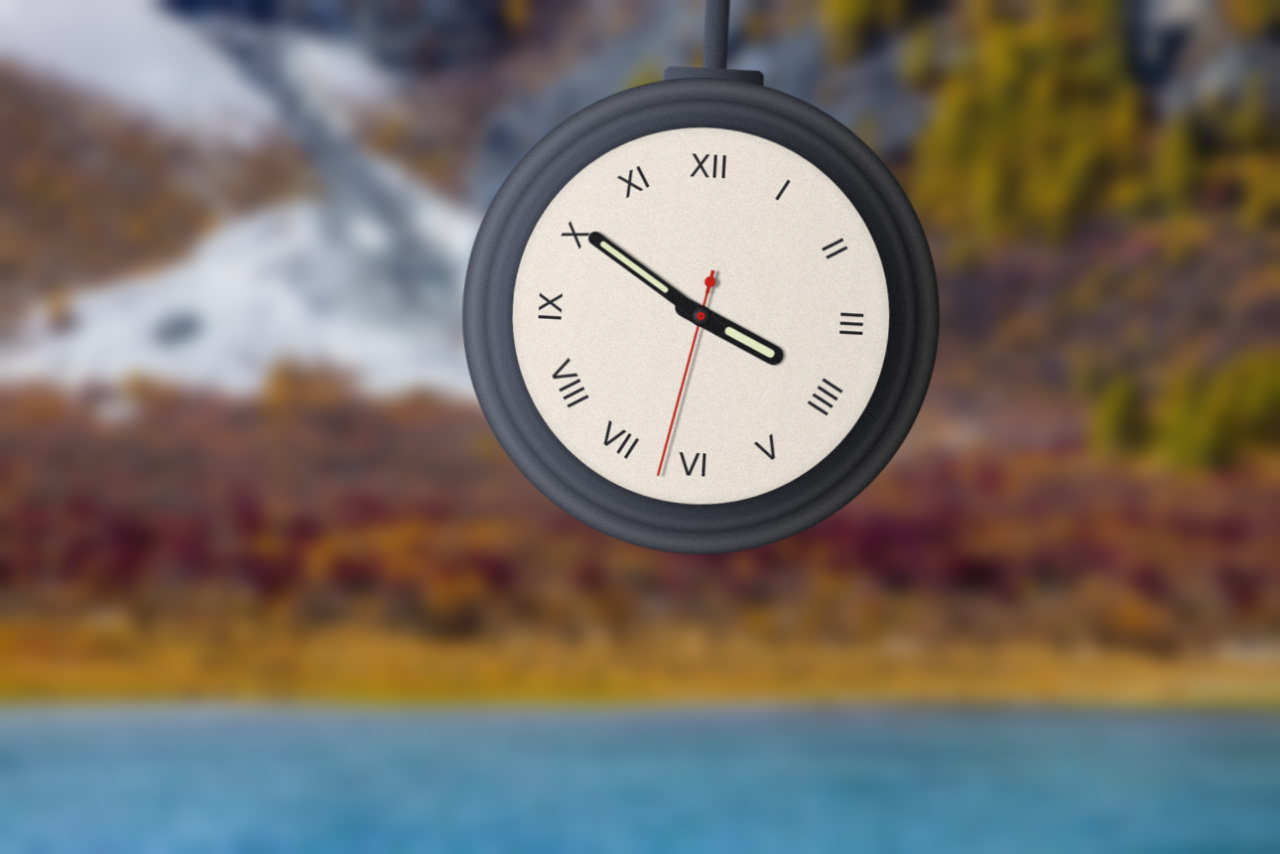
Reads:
3,50,32
